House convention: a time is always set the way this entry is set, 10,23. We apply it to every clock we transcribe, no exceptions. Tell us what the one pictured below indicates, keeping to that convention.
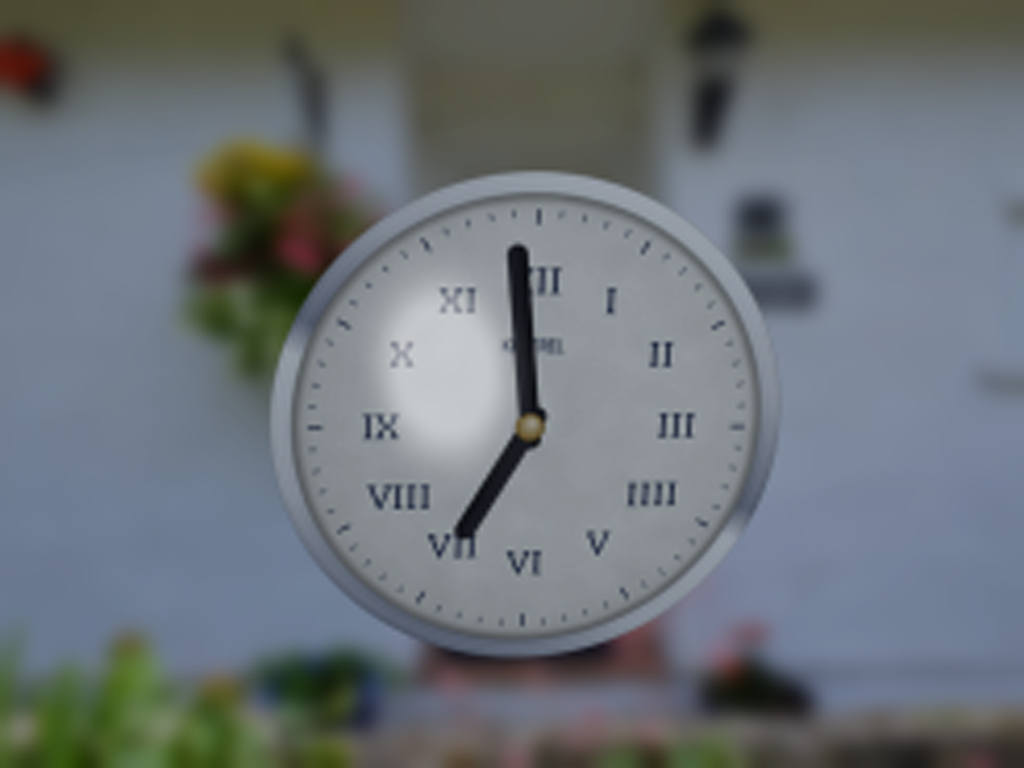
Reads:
6,59
